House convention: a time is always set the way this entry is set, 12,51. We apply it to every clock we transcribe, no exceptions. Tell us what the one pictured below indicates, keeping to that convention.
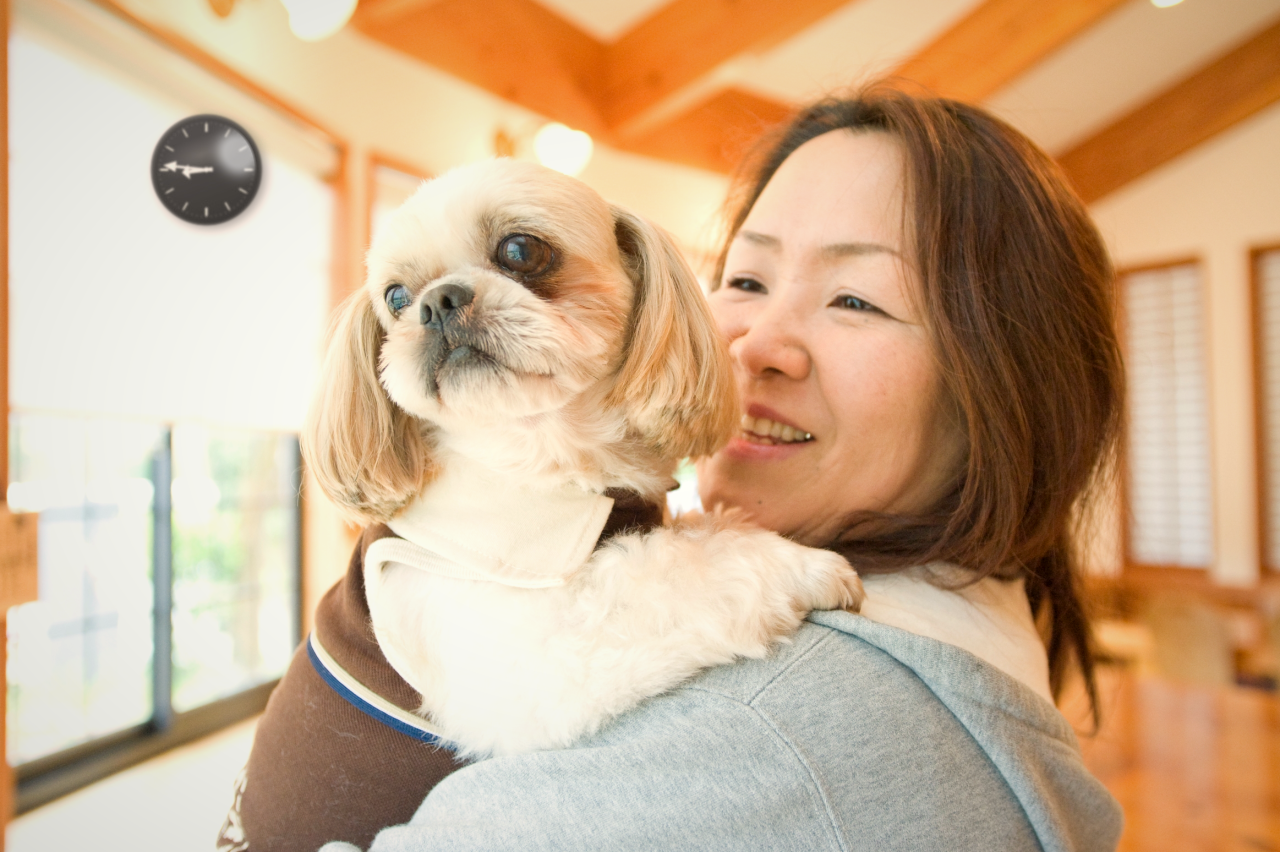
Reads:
8,46
